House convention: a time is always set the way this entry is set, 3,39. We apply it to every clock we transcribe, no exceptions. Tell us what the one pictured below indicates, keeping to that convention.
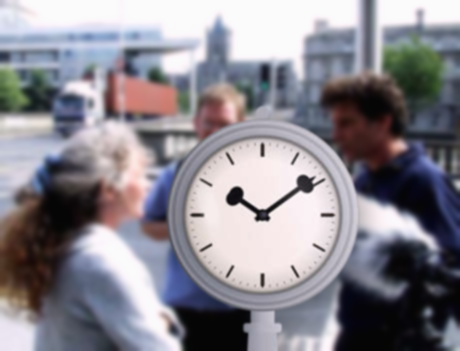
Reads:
10,09
